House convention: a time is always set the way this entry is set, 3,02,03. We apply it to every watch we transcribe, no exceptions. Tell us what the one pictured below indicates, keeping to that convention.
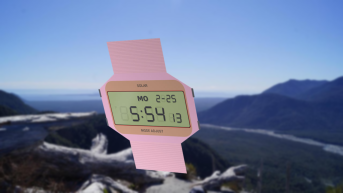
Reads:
5,54,13
